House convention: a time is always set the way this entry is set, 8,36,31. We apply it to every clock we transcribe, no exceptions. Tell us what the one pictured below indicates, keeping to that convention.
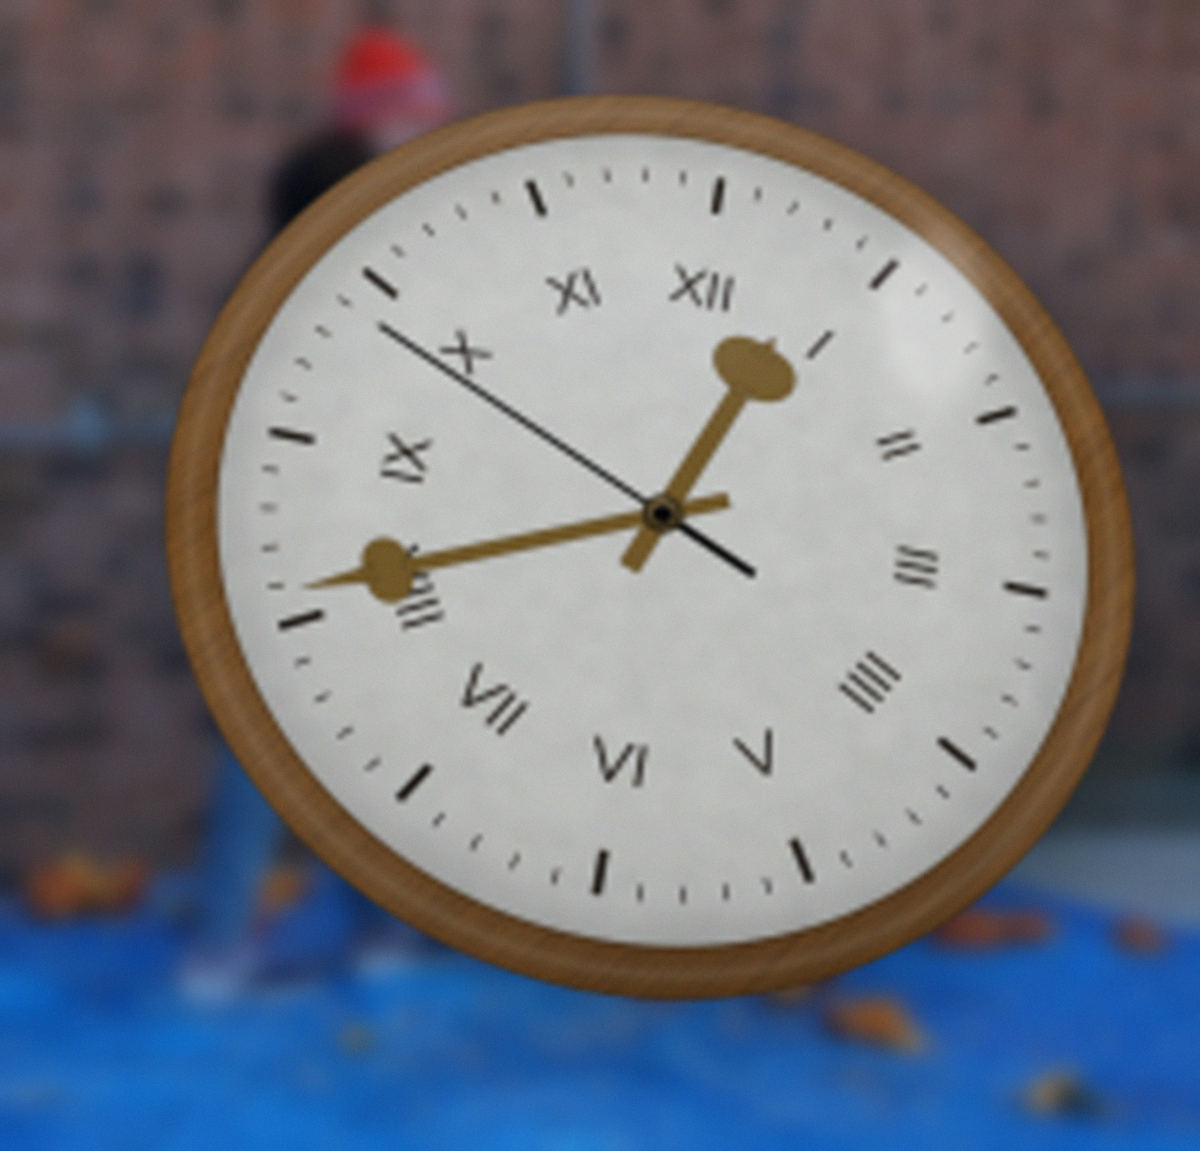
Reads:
12,40,49
